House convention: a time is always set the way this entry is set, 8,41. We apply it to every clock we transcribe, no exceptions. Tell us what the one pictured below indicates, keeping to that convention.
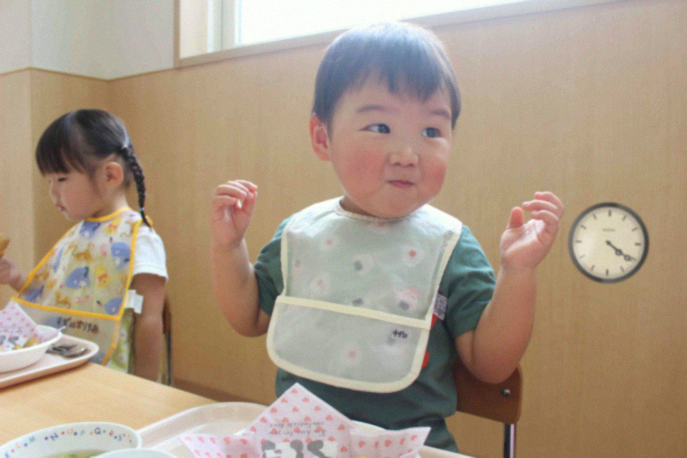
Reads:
4,21
